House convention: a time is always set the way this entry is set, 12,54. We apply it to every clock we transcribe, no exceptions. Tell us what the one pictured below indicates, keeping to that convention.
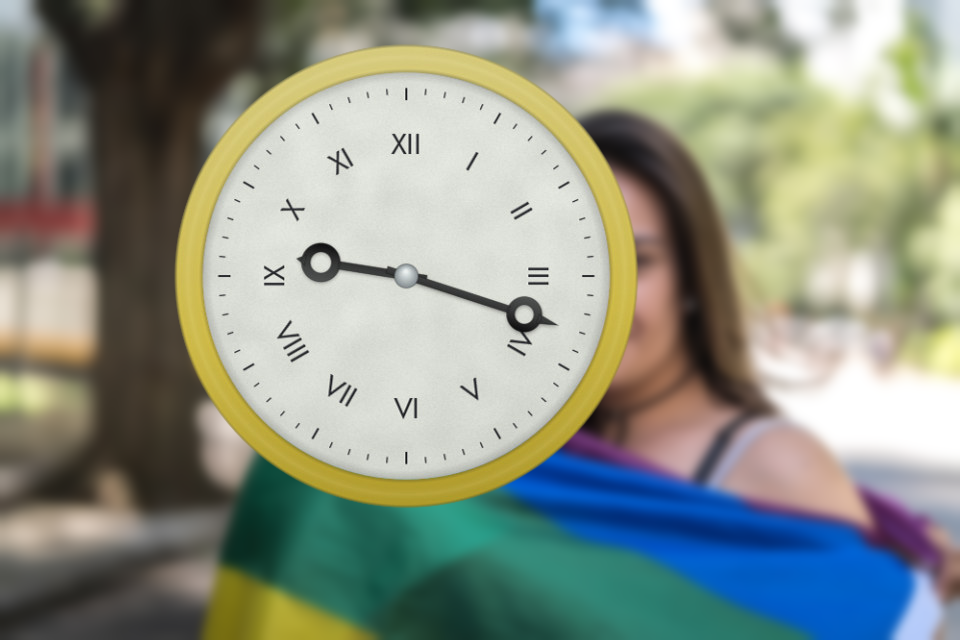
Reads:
9,18
